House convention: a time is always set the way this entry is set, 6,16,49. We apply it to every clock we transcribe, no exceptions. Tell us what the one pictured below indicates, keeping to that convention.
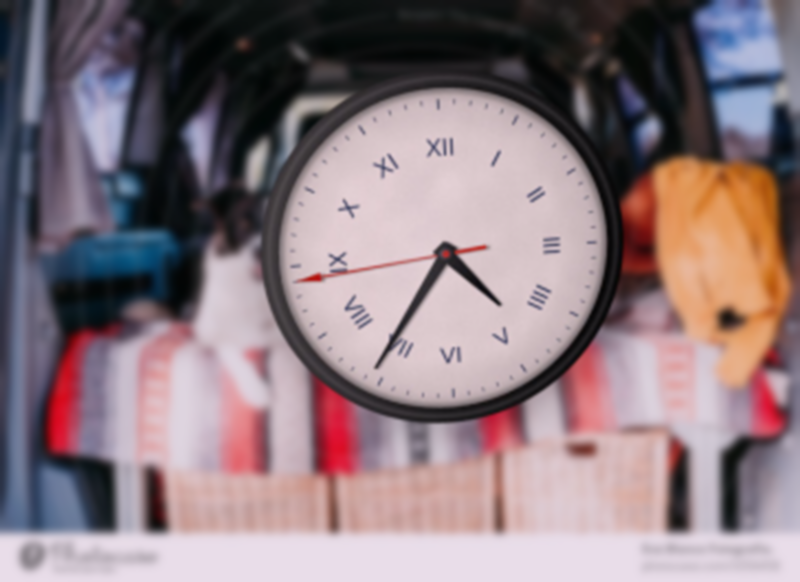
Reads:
4,35,44
